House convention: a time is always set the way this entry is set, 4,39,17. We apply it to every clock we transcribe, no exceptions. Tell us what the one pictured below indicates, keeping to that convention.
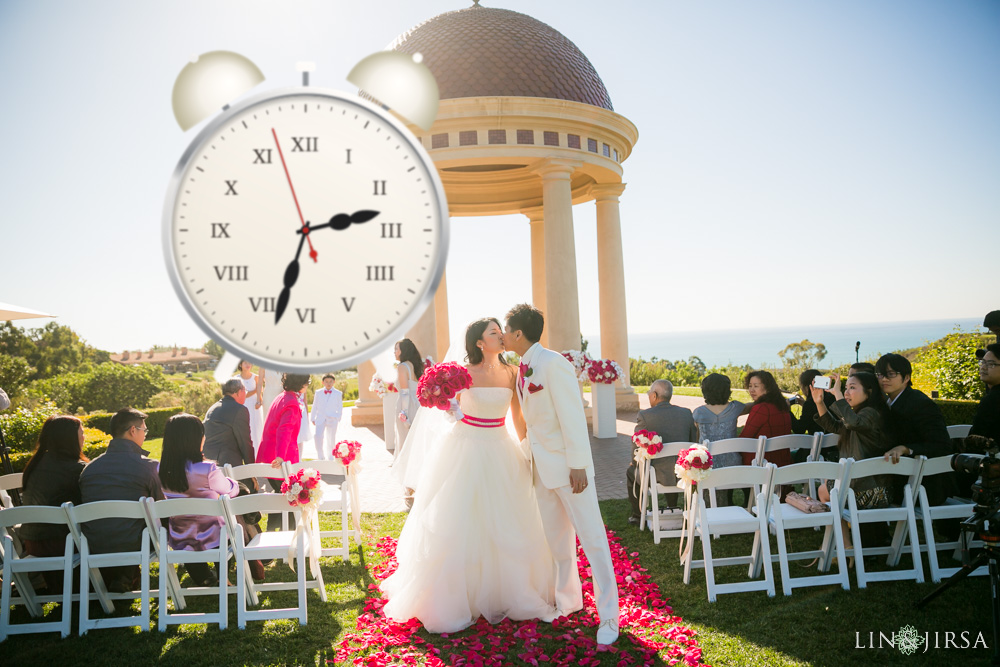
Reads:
2,32,57
